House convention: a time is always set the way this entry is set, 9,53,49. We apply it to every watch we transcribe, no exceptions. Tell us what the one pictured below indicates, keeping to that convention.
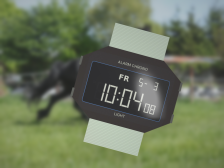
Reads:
10,04,08
